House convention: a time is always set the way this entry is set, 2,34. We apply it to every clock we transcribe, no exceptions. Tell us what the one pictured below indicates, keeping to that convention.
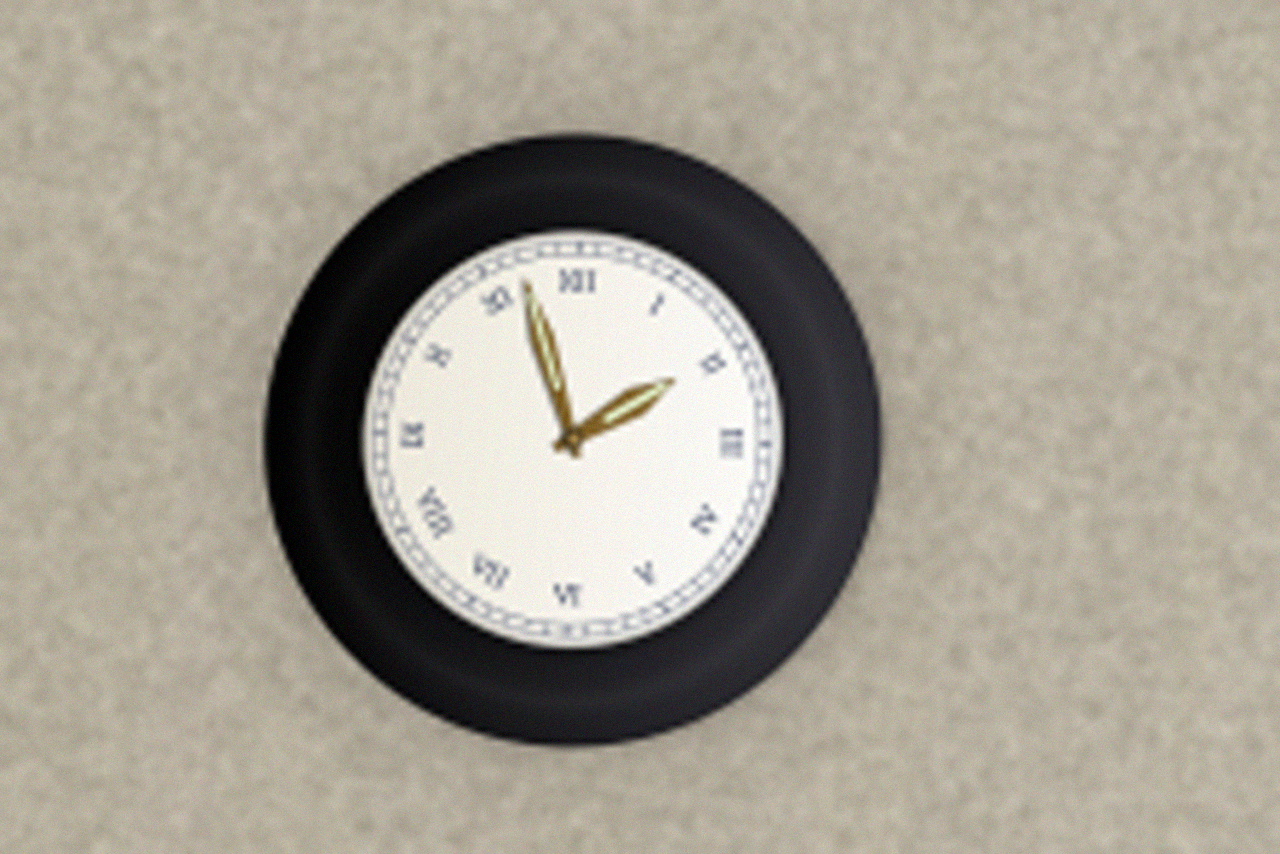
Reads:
1,57
